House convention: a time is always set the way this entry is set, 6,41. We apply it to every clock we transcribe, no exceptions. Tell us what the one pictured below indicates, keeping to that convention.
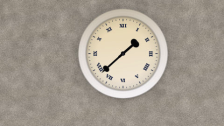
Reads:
1,38
